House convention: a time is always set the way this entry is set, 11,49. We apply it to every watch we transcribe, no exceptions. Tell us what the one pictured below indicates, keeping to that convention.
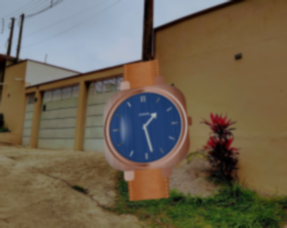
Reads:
1,28
